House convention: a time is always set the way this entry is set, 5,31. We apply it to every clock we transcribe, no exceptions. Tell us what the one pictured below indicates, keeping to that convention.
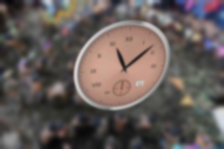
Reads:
11,08
